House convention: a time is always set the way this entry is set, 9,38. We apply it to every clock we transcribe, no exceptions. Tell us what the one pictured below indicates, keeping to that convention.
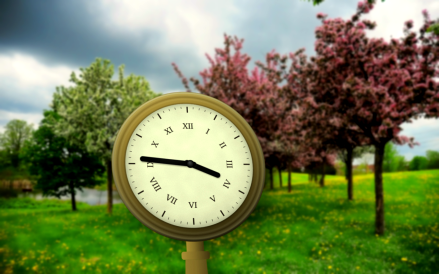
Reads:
3,46
